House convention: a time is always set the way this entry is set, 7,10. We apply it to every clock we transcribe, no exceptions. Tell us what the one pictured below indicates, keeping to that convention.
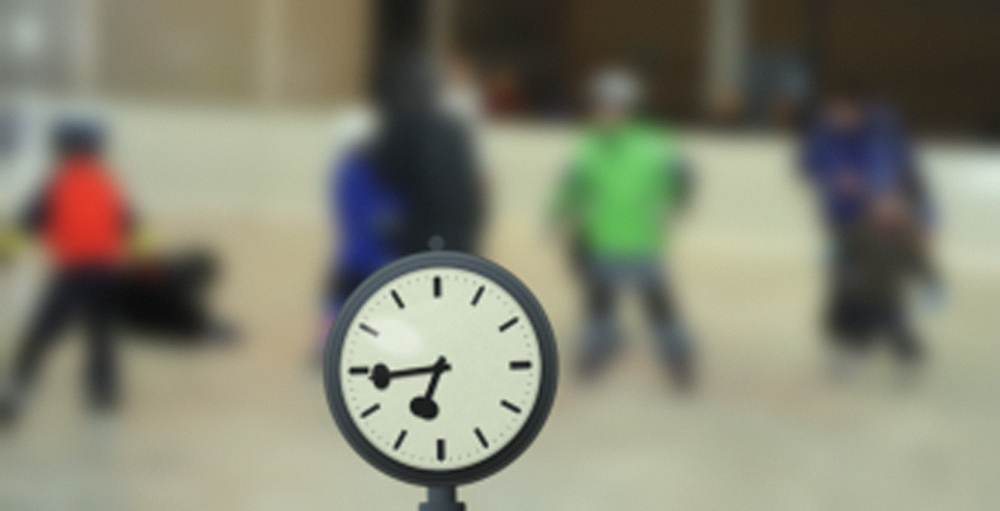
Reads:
6,44
